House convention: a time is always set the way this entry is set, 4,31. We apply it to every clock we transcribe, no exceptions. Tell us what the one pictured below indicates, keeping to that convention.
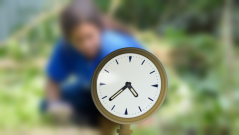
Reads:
4,38
